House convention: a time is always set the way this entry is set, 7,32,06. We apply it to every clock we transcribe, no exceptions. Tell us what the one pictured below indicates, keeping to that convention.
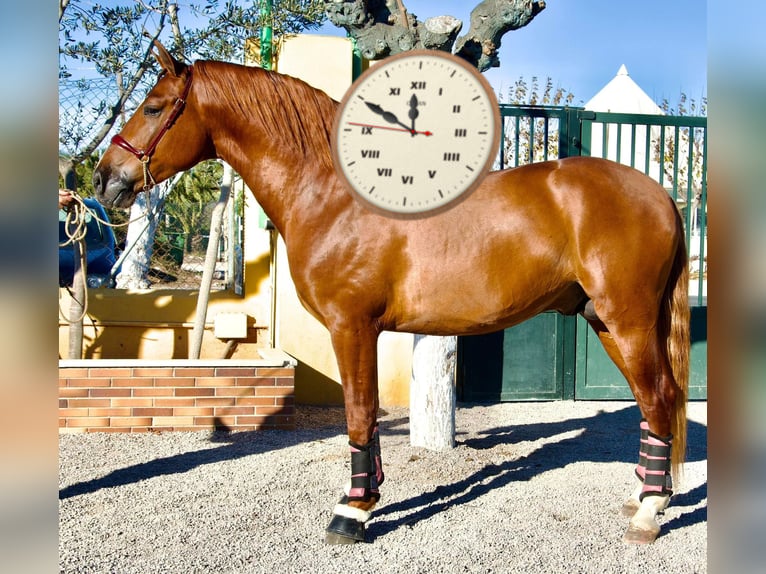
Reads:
11,49,46
